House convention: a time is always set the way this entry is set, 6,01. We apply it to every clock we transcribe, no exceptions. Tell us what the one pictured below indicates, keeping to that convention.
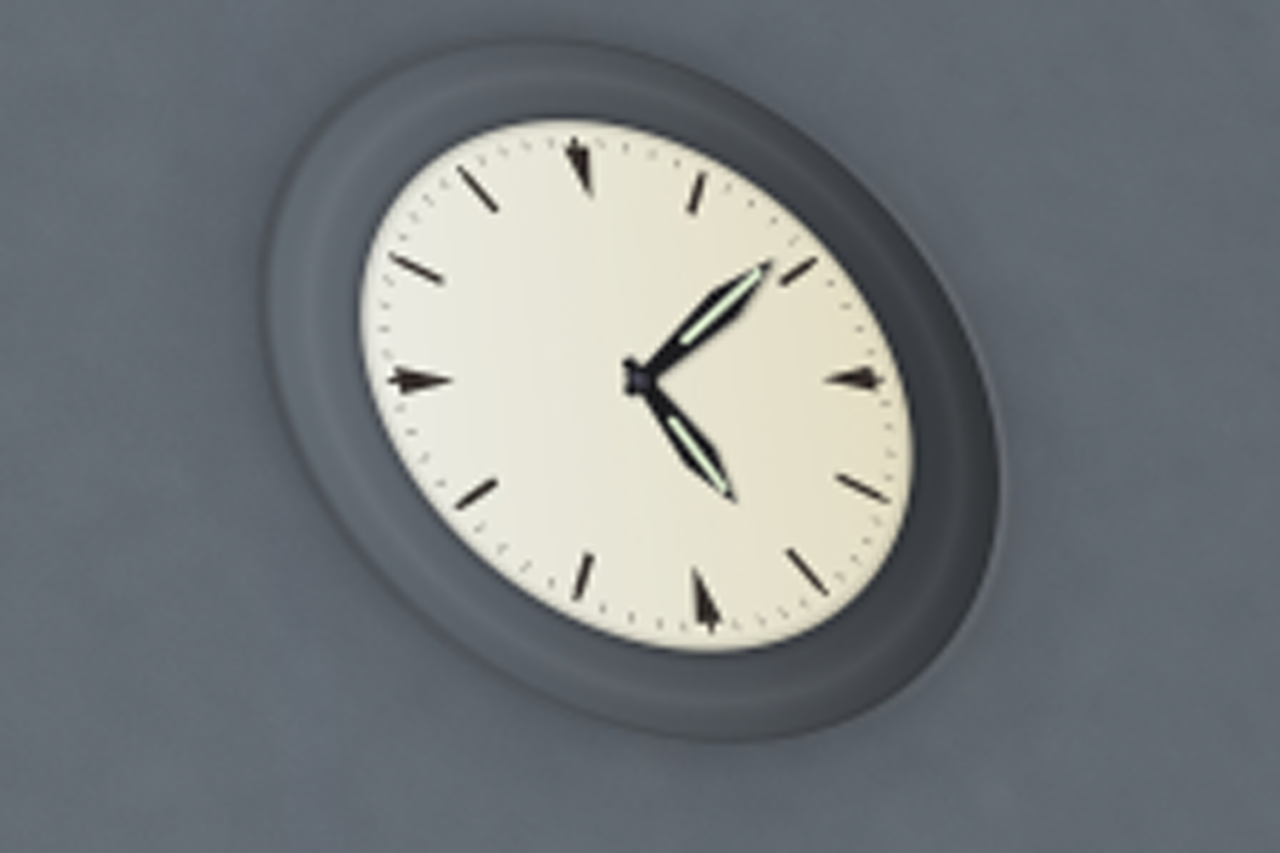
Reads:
5,09
